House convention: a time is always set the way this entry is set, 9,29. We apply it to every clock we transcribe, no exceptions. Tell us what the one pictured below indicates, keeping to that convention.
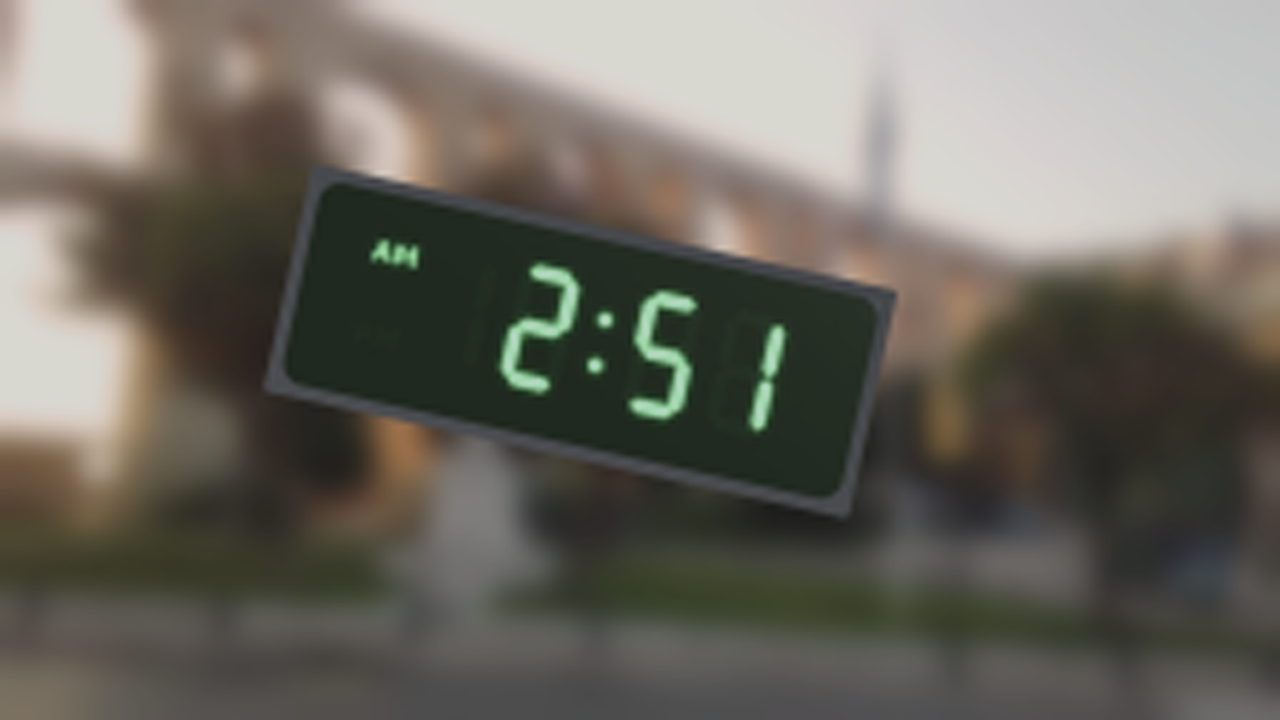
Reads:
2,51
